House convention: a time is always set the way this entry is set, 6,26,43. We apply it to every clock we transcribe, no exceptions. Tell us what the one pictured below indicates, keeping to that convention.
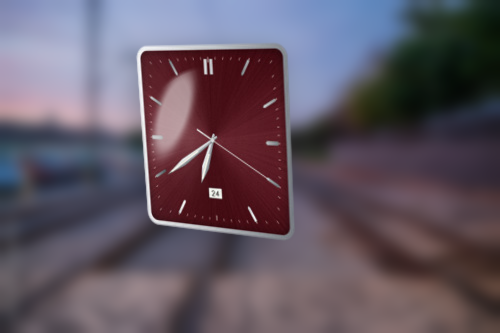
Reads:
6,39,20
